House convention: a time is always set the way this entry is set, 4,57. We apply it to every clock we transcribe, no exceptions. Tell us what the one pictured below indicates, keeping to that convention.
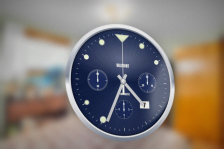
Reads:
4,34
